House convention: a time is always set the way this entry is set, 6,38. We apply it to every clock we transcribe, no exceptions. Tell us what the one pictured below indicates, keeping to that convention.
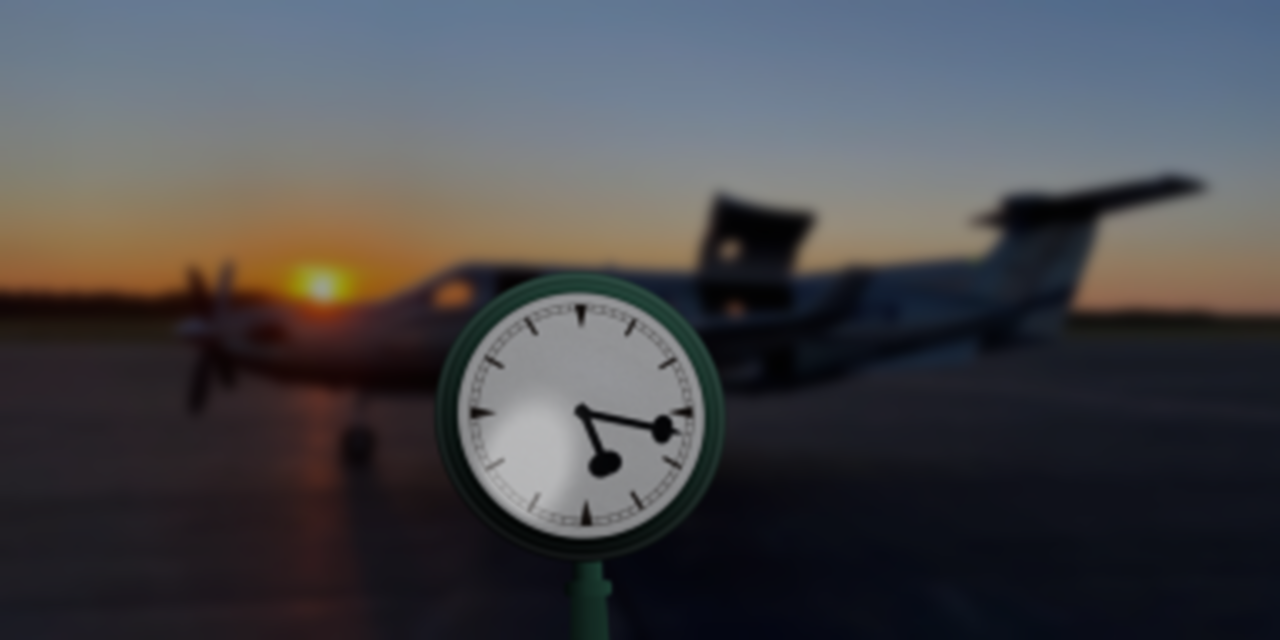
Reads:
5,17
